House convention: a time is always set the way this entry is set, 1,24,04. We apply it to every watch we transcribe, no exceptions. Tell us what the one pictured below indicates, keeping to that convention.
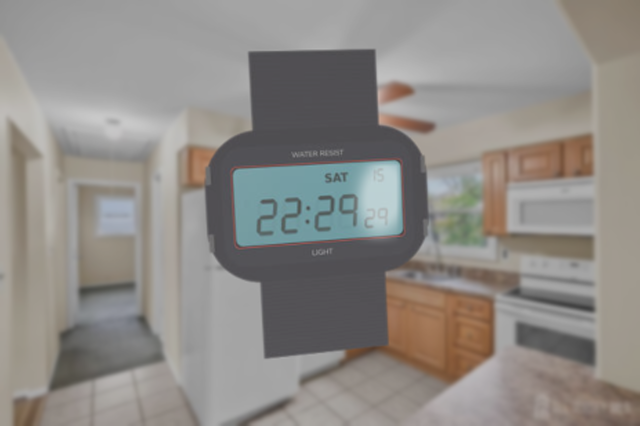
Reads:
22,29,29
